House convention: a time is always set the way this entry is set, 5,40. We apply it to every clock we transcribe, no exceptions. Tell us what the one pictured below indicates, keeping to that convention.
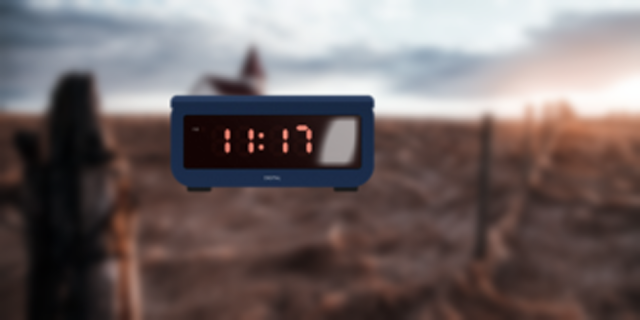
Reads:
11,17
